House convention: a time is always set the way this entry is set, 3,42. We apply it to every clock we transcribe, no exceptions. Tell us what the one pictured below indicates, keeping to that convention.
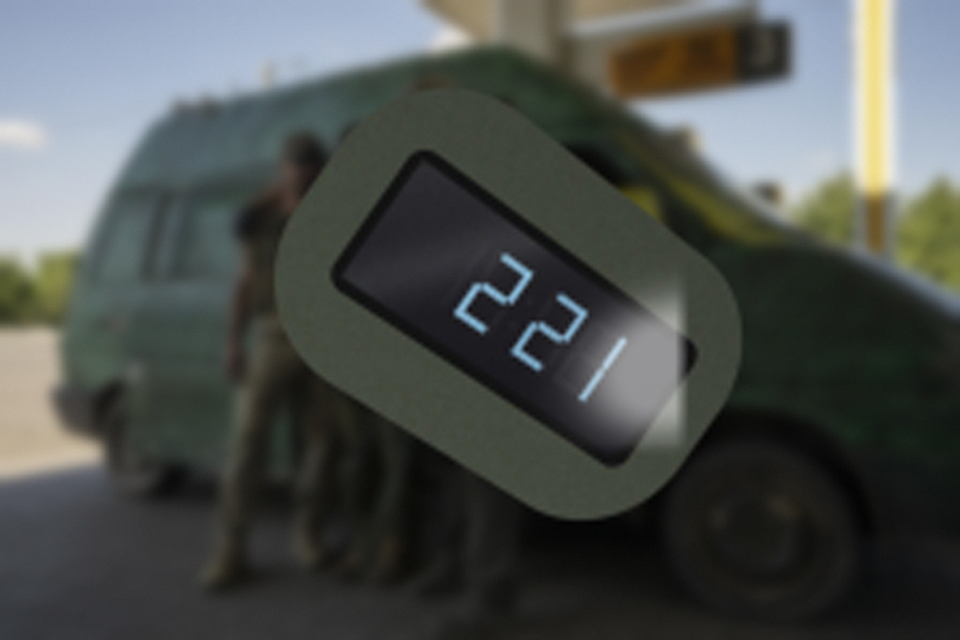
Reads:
2,21
